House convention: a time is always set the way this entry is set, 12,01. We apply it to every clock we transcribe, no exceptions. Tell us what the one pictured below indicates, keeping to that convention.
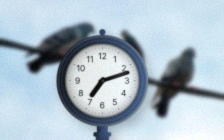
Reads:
7,12
